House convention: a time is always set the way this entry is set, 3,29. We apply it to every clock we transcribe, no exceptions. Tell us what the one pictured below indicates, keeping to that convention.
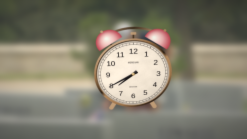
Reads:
7,40
